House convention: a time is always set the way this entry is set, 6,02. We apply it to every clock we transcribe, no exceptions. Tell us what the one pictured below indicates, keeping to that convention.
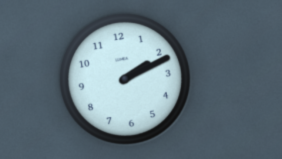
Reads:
2,12
